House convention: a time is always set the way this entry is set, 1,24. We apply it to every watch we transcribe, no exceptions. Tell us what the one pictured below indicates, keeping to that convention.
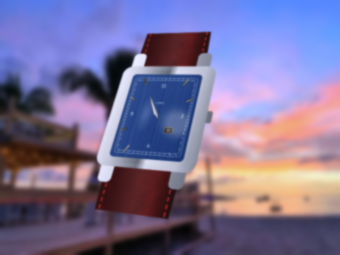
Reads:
10,55
